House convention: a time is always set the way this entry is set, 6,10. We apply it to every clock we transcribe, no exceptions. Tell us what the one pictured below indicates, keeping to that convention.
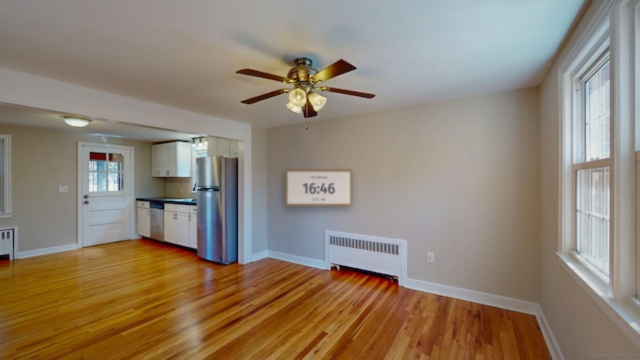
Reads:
16,46
